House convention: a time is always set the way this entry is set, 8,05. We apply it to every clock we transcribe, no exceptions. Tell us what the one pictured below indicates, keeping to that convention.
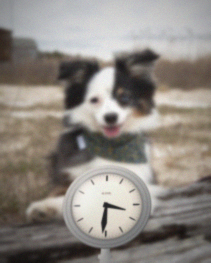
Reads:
3,31
